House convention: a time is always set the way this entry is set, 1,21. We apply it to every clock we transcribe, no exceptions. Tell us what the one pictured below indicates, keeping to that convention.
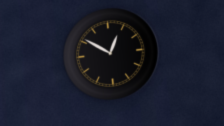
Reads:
12,51
